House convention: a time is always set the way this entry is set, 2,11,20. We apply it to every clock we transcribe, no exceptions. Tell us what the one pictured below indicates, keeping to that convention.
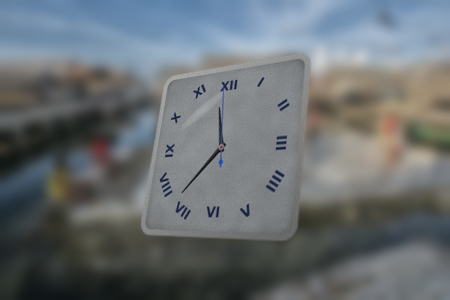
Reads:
11,36,59
